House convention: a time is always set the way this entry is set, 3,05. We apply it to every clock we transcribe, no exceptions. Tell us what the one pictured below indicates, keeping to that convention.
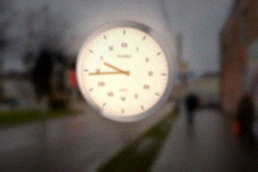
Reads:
9,44
